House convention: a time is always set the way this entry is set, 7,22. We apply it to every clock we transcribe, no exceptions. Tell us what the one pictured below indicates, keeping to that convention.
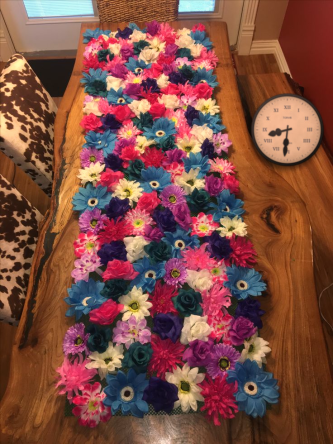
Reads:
8,31
